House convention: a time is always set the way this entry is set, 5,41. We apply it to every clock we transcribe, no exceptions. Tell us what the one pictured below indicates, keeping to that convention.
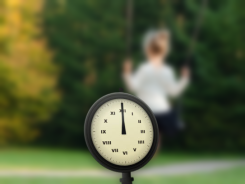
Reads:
12,00
